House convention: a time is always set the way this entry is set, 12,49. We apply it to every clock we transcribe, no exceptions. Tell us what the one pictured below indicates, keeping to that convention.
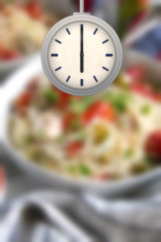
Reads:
6,00
